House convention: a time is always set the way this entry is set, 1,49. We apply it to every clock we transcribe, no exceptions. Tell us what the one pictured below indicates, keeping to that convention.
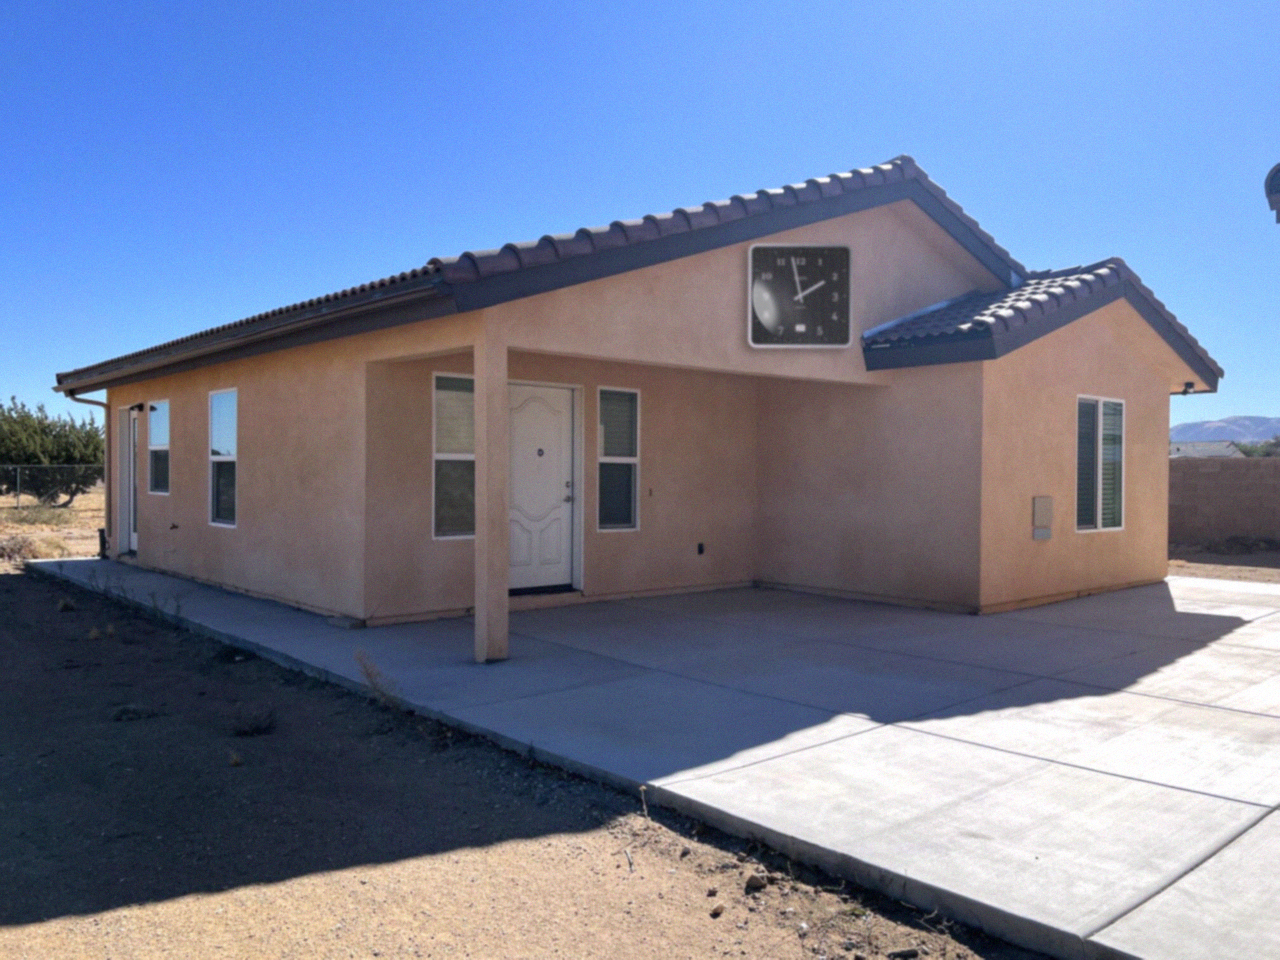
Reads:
1,58
